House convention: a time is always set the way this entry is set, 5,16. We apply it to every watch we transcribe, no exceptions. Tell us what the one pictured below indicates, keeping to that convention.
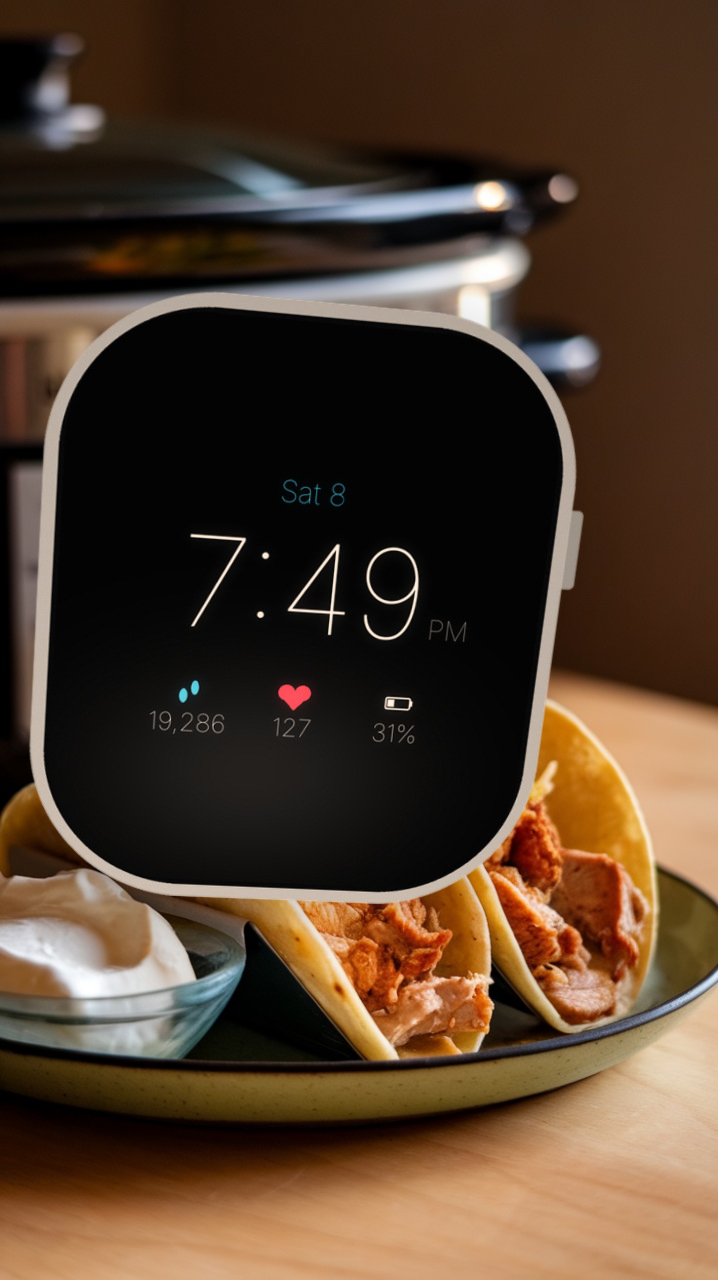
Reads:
7,49
